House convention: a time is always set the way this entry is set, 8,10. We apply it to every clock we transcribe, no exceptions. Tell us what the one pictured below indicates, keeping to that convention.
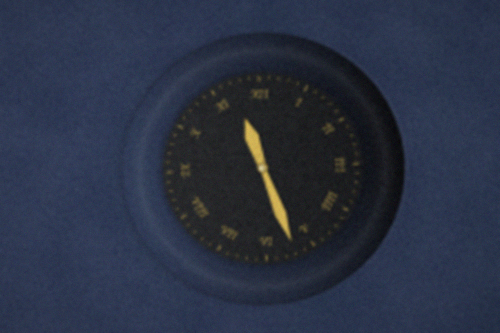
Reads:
11,27
